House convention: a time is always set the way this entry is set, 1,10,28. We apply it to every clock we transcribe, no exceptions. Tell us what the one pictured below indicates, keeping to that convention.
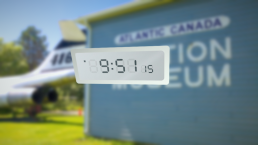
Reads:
9,51,15
